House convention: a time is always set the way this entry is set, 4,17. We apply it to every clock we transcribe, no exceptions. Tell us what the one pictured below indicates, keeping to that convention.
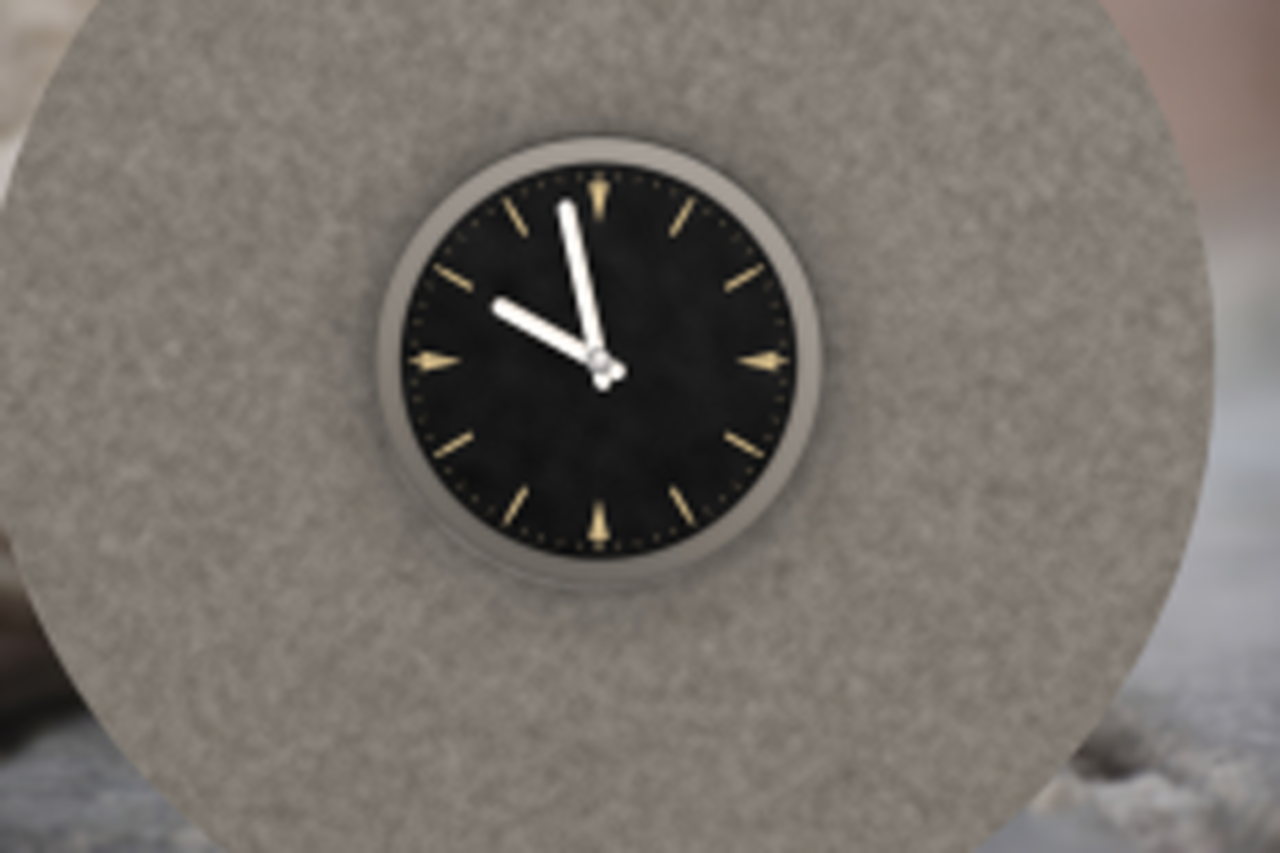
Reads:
9,58
